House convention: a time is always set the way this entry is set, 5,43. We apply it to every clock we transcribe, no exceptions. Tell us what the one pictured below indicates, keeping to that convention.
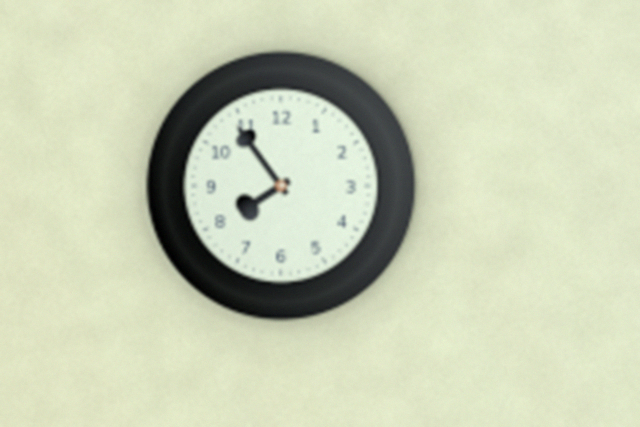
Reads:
7,54
